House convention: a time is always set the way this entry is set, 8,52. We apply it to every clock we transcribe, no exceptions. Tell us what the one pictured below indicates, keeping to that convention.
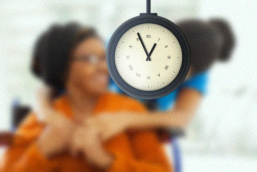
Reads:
12,56
